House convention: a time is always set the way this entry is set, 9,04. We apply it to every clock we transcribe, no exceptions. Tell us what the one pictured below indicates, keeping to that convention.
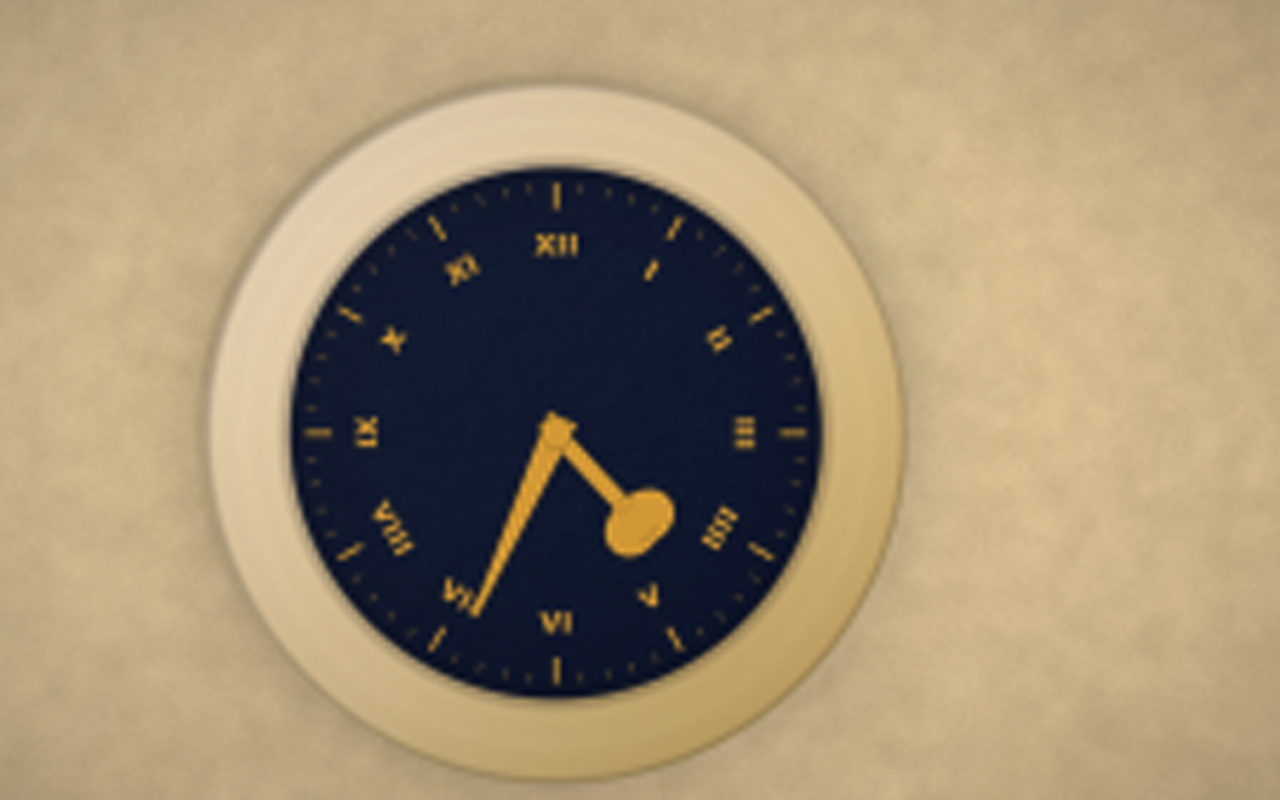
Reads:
4,34
